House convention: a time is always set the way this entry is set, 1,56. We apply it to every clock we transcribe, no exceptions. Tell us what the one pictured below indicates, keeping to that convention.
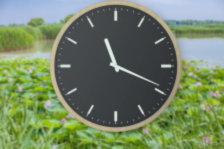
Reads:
11,19
